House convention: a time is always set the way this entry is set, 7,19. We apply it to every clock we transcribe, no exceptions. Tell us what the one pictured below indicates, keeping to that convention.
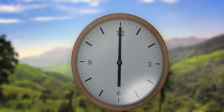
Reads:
6,00
